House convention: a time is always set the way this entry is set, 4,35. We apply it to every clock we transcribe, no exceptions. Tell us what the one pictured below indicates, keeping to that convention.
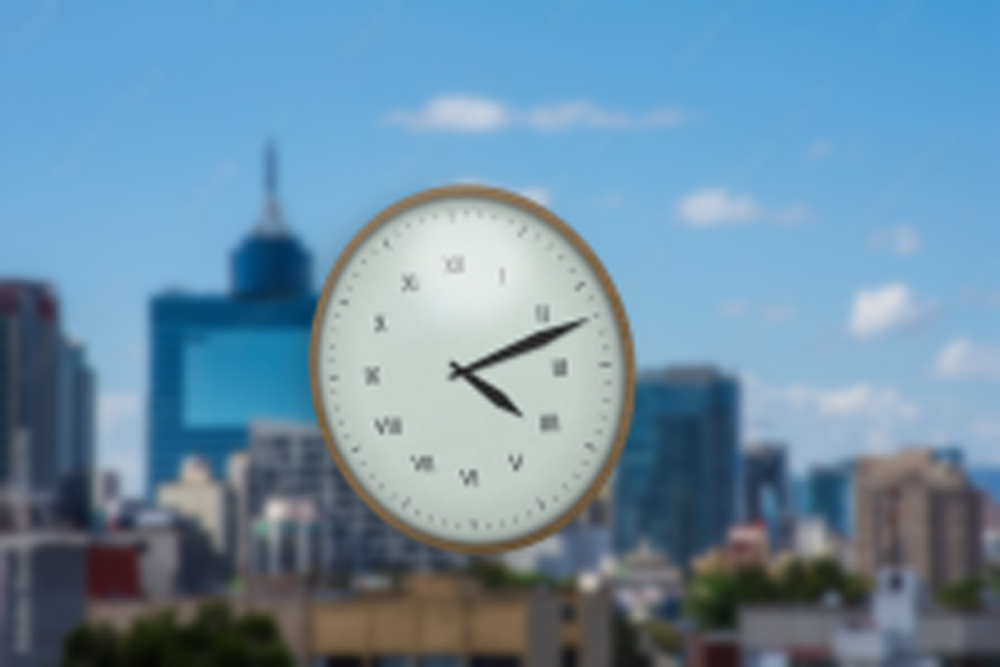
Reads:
4,12
